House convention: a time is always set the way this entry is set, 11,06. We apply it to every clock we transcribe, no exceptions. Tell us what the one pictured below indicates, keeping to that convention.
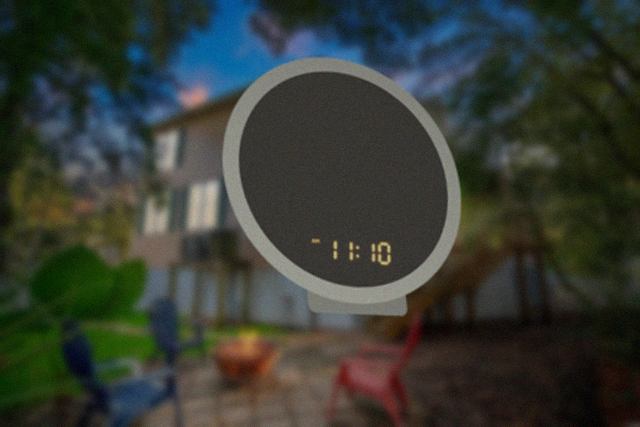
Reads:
11,10
